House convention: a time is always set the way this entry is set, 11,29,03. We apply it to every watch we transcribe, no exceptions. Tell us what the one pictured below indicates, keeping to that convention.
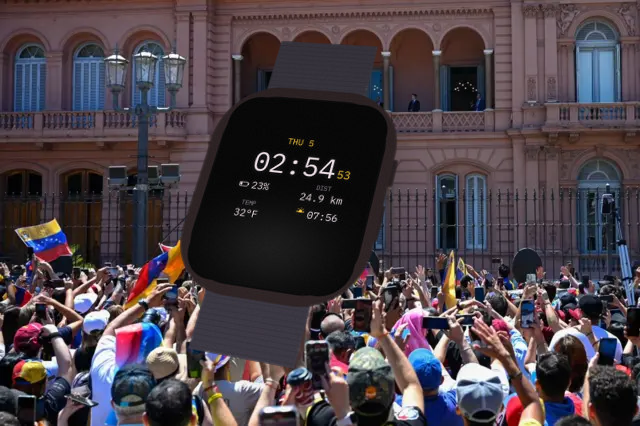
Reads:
2,54,53
